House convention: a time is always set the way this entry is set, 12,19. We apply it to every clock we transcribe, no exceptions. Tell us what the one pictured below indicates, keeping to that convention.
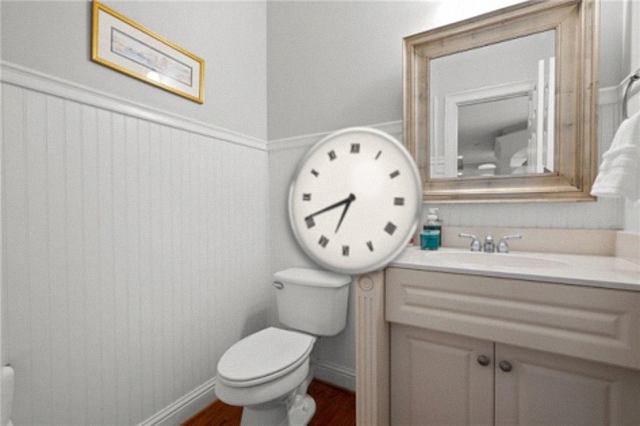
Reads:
6,41
